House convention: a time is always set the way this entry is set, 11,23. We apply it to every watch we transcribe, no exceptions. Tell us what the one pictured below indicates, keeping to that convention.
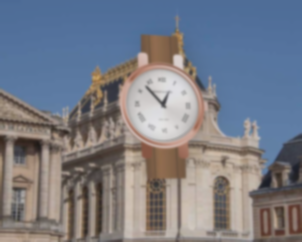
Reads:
12,53
